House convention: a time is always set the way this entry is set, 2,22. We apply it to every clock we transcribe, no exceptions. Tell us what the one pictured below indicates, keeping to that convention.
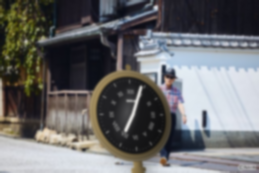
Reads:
7,04
